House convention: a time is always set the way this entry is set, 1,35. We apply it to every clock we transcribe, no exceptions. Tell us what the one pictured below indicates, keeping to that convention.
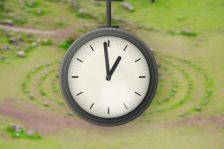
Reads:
12,59
